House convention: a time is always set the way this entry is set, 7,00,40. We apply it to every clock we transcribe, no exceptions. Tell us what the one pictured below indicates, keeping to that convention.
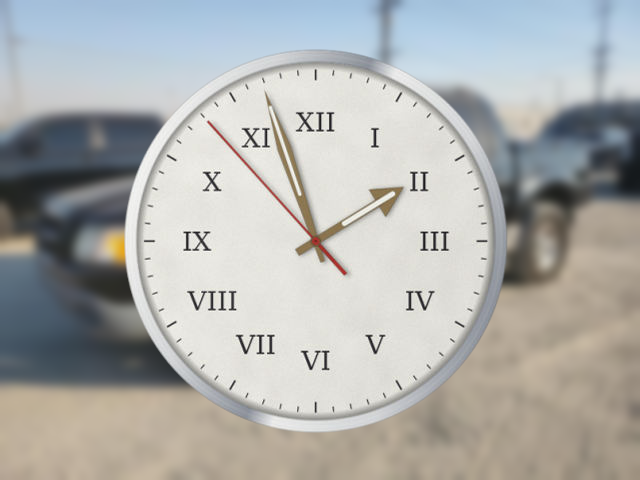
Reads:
1,56,53
